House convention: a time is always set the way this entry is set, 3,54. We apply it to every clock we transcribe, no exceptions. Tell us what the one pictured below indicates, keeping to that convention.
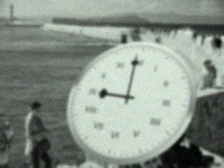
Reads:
8,59
